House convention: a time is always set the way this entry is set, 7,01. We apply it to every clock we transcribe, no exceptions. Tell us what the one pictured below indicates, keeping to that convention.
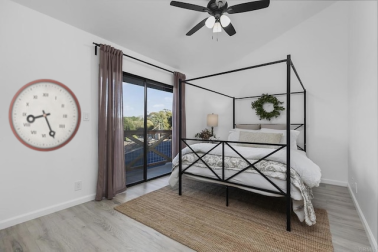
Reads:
8,26
